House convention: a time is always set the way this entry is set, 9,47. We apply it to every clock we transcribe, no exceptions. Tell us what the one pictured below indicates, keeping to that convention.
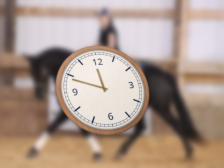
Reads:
11,49
